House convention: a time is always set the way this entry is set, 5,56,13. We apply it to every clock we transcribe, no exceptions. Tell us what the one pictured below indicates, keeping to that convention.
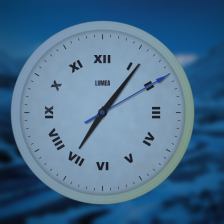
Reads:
7,06,10
